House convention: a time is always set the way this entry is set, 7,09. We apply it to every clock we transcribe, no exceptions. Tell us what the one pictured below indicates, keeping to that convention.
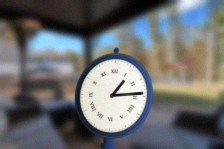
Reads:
1,14
